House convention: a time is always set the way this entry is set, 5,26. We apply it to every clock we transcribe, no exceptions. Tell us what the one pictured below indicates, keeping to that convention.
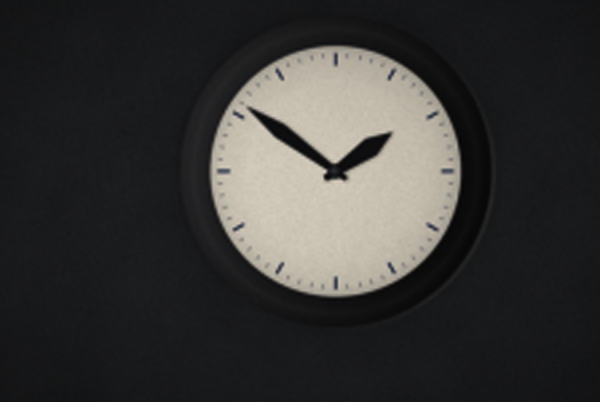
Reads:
1,51
